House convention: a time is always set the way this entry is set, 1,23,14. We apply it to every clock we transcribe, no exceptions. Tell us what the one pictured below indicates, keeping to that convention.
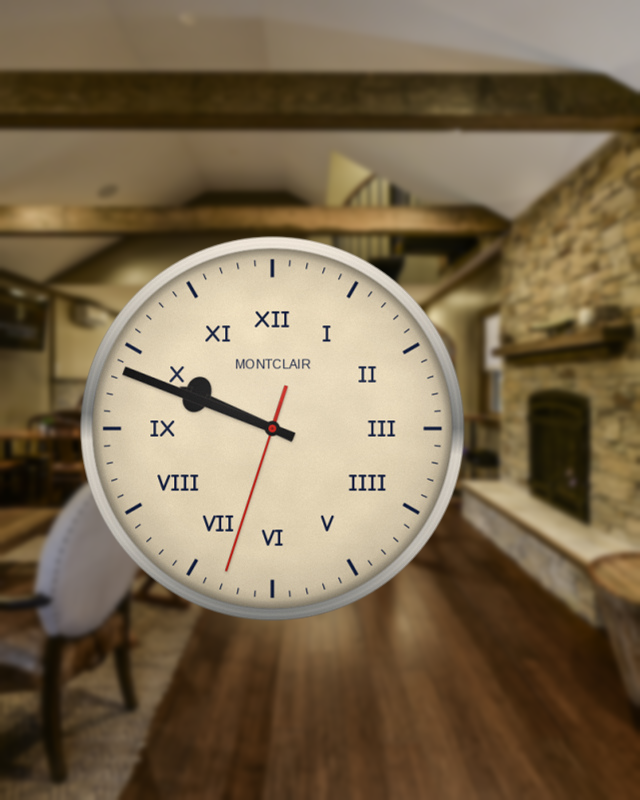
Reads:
9,48,33
